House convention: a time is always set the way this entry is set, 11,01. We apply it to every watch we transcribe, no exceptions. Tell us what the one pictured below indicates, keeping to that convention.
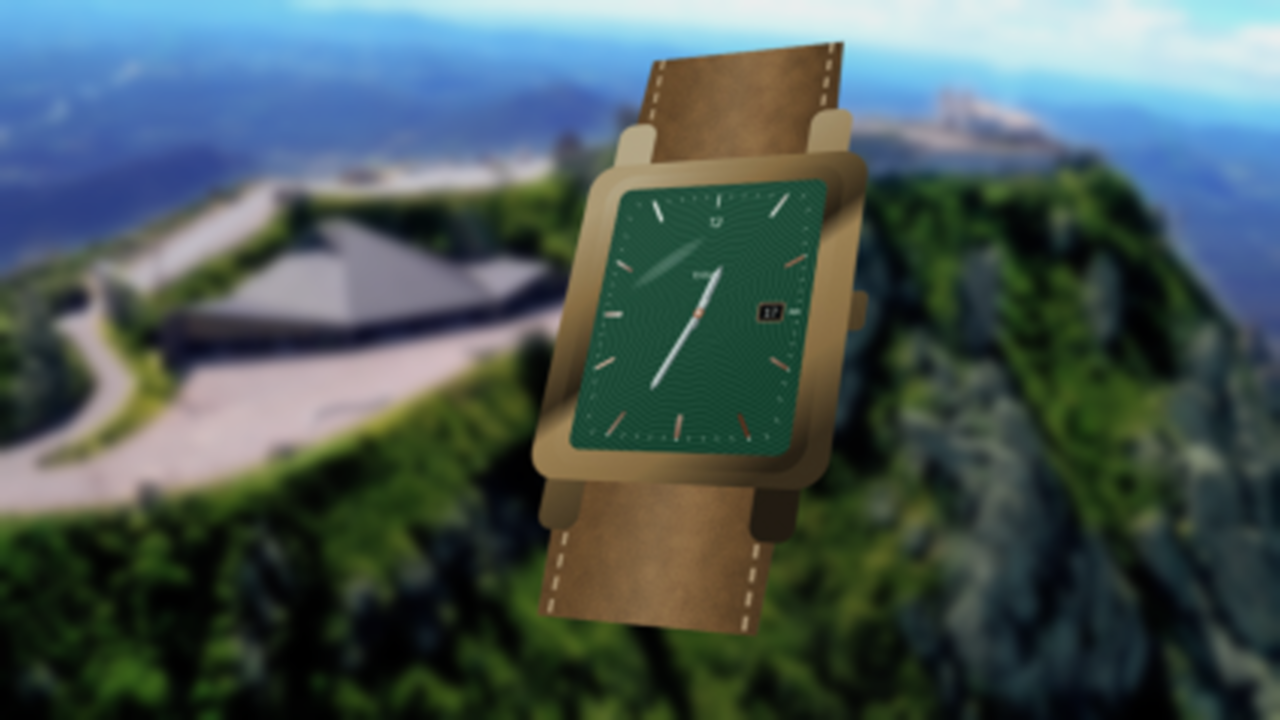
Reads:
12,34
